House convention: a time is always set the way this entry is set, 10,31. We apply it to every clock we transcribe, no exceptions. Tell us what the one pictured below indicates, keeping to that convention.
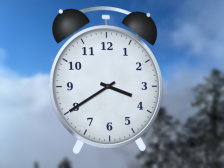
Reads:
3,40
